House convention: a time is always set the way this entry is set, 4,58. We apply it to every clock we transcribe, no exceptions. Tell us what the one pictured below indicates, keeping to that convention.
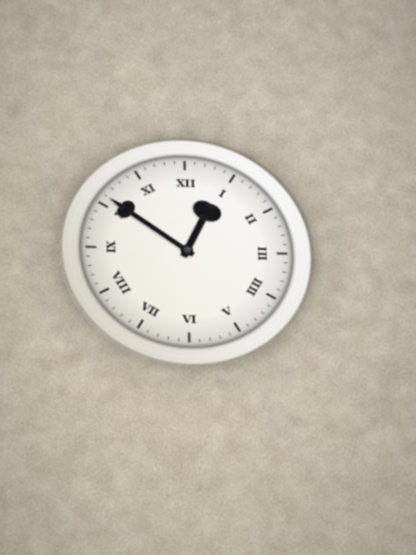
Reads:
12,51
